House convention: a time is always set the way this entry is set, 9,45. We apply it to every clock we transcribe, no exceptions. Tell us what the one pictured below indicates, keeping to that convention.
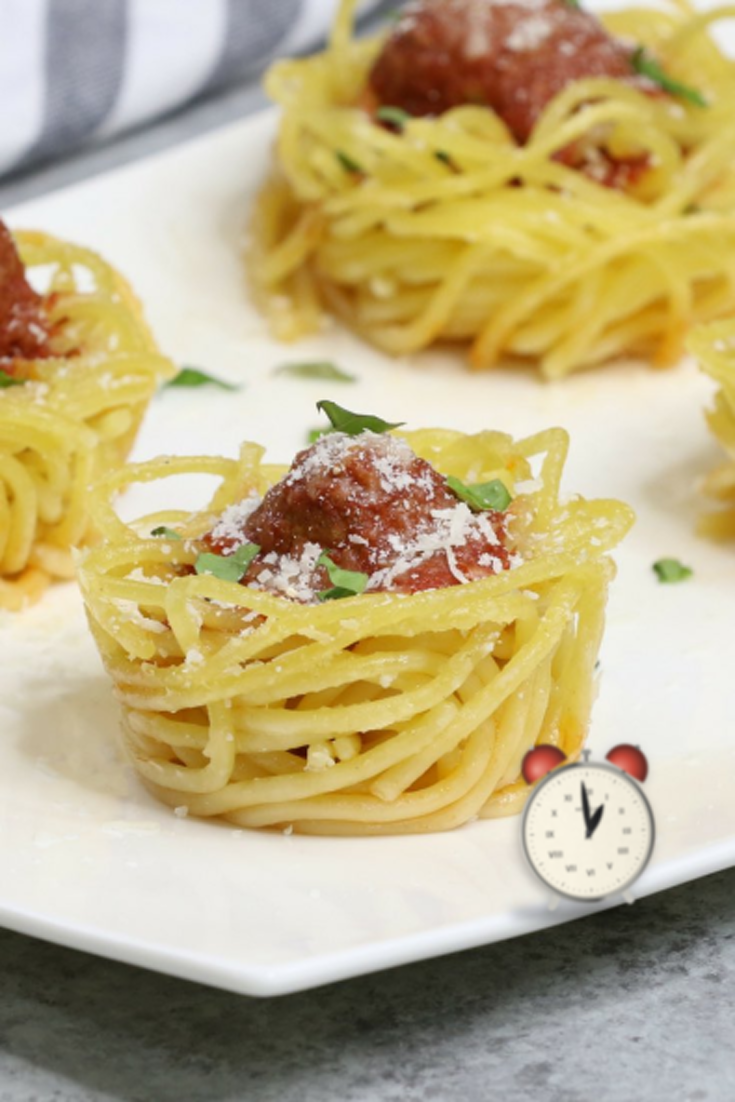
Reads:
12,59
